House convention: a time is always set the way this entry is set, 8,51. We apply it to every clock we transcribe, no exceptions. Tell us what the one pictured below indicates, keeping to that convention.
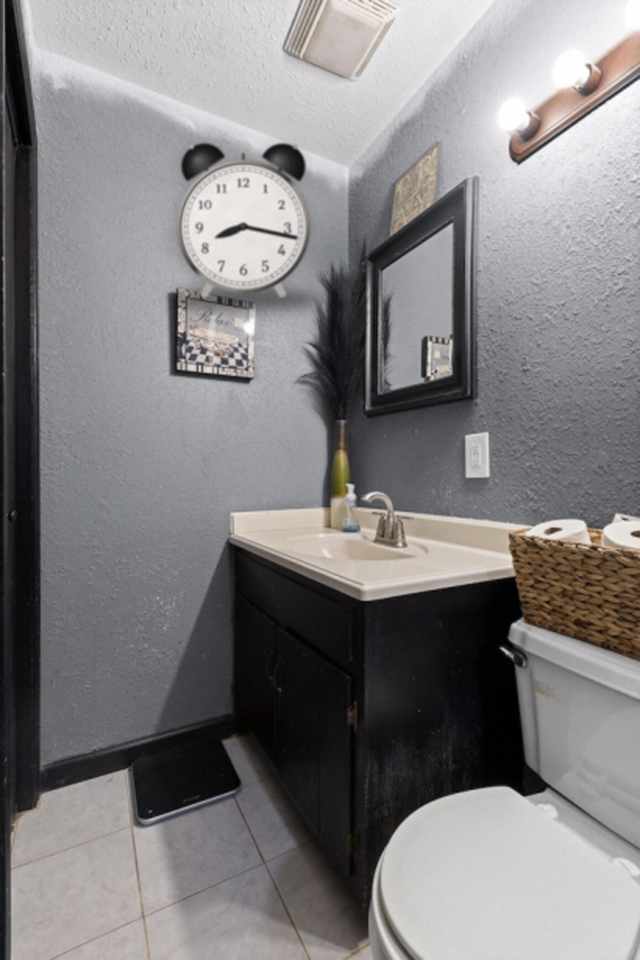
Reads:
8,17
